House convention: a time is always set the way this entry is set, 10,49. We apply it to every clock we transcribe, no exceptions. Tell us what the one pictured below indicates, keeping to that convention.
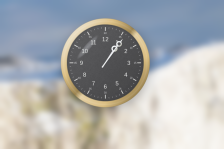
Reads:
1,06
